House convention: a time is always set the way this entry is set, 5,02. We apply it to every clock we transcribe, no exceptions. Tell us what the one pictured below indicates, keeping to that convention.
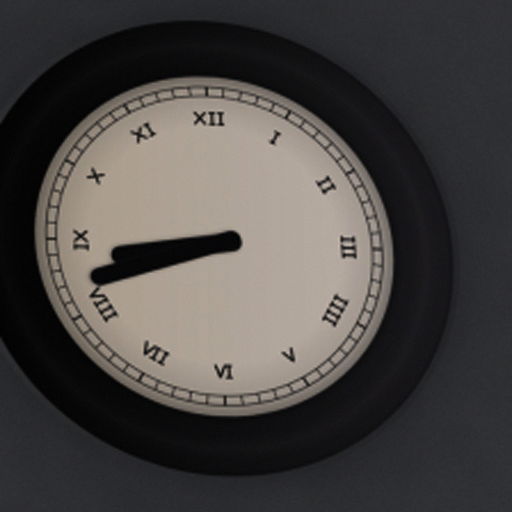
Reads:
8,42
